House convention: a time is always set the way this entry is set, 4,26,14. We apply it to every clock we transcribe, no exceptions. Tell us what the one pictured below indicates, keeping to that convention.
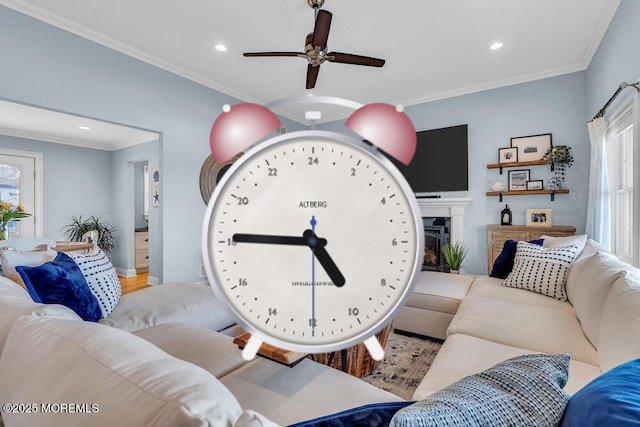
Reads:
9,45,30
